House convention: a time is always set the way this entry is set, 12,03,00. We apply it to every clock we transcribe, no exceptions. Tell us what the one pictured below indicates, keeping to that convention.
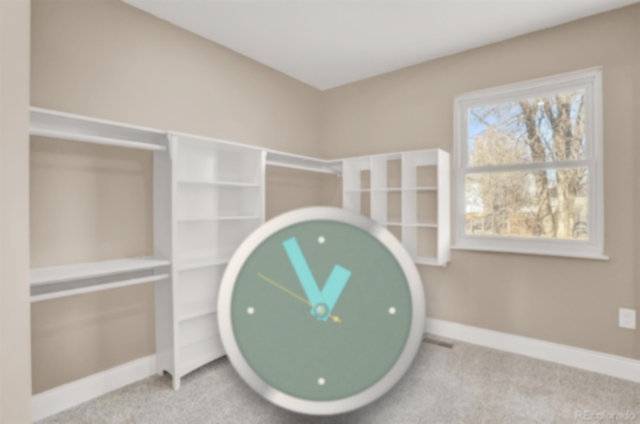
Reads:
12,55,50
